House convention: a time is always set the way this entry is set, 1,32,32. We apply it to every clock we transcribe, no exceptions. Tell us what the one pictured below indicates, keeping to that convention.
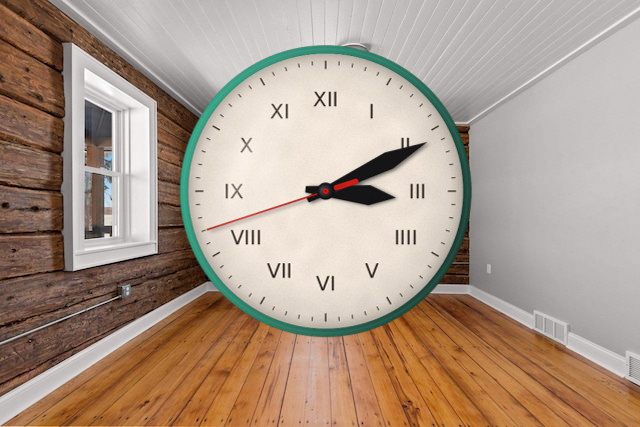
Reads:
3,10,42
